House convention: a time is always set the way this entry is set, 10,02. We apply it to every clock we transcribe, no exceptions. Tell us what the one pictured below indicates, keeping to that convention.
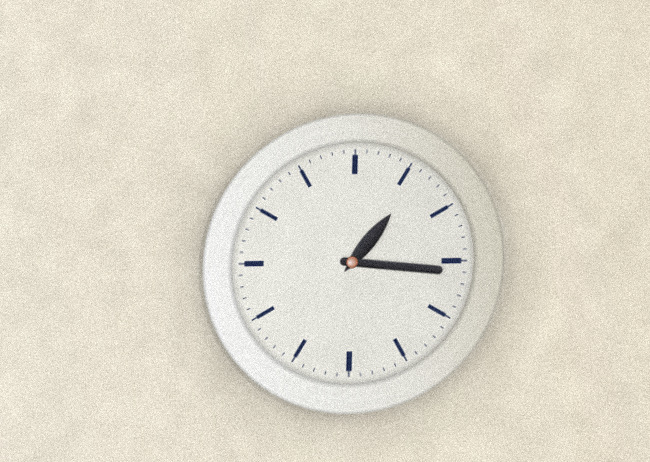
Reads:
1,16
